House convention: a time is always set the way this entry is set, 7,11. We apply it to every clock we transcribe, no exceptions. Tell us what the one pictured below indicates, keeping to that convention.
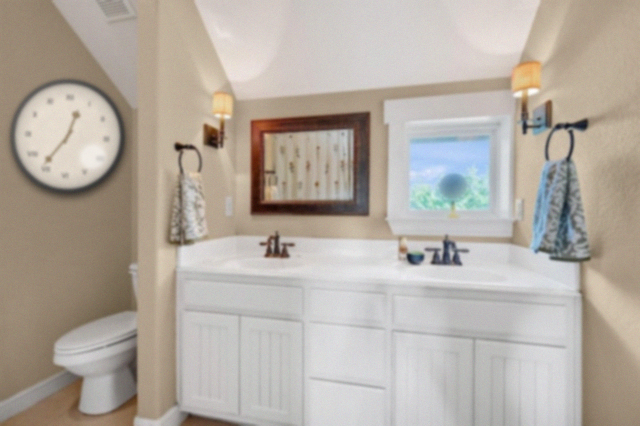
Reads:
12,36
